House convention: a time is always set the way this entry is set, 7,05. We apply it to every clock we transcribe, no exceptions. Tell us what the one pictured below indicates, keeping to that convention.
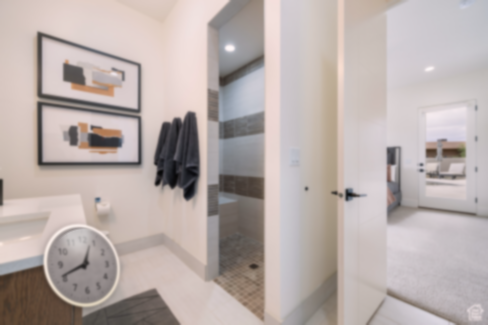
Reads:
12,41
